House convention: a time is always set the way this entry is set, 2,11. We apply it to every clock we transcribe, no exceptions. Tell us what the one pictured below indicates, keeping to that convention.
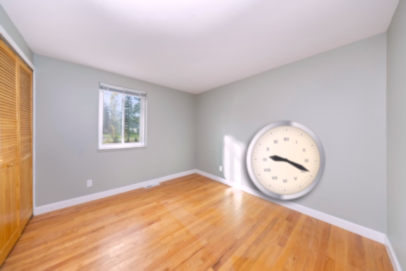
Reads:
9,19
